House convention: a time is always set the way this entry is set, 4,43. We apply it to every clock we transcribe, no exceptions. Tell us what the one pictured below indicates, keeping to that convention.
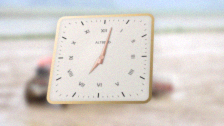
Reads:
7,02
